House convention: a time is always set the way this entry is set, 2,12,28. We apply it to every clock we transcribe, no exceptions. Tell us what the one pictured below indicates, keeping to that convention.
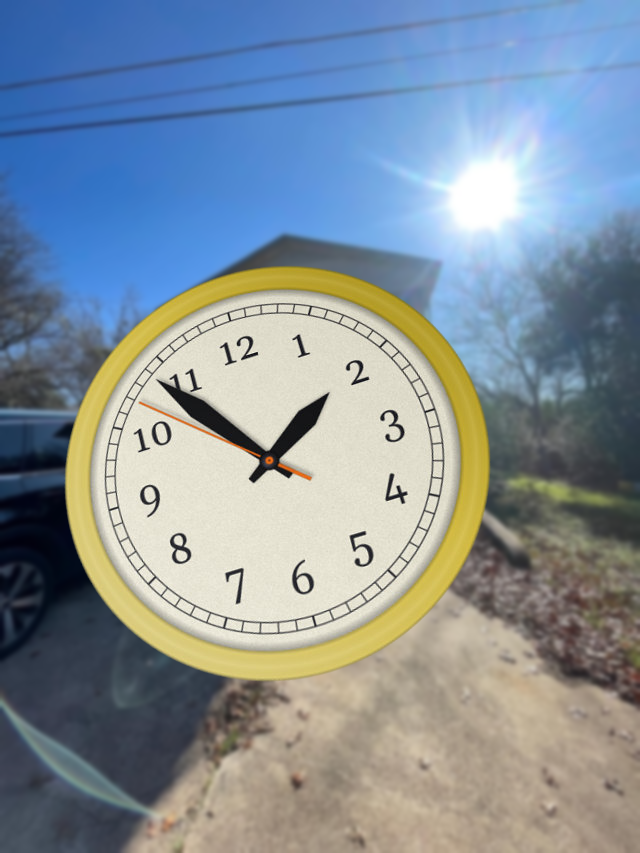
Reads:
1,53,52
